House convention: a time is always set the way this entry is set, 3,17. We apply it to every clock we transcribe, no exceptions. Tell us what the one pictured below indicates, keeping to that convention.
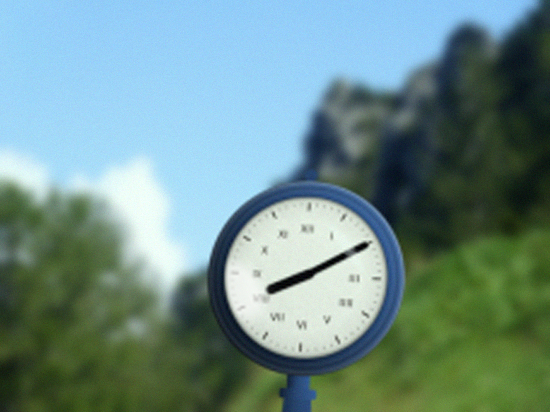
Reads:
8,10
